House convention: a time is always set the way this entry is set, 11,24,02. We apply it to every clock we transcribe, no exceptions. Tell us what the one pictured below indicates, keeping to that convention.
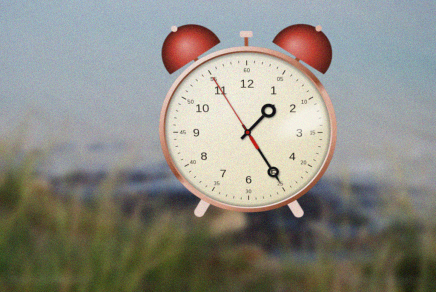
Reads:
1,24,55
